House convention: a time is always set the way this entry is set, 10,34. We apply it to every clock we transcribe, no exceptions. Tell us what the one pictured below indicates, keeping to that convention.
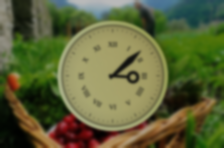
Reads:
3,08
